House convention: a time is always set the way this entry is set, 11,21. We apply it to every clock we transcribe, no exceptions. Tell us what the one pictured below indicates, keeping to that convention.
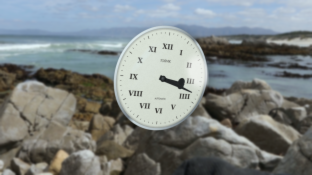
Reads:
3,18
